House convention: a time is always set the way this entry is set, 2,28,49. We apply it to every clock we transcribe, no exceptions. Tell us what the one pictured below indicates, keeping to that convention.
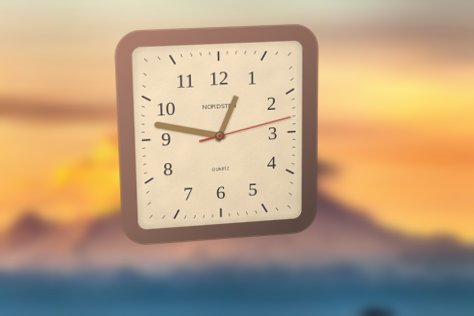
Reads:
12,47,13
